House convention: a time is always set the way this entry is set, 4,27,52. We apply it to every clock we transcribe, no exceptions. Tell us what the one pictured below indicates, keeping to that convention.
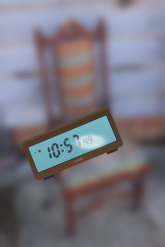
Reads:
10,57,49
